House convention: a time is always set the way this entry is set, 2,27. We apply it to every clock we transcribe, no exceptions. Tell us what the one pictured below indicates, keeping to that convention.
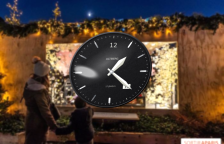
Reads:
1,22
